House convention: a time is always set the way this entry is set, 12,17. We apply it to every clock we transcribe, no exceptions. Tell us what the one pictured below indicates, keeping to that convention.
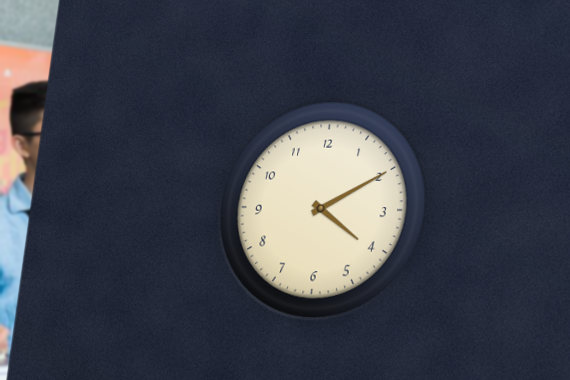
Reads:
4,10
